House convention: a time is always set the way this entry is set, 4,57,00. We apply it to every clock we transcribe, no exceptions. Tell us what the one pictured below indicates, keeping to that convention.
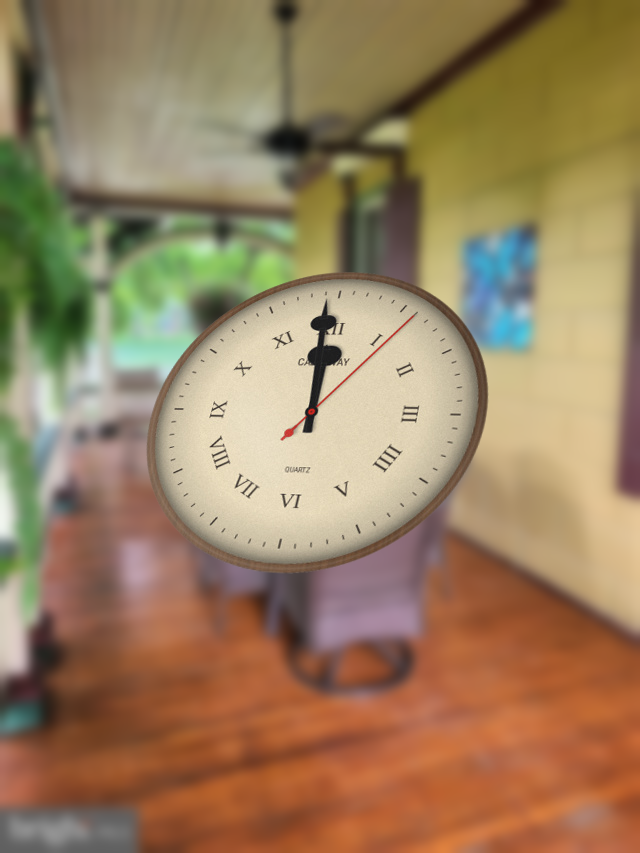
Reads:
11,59,06
